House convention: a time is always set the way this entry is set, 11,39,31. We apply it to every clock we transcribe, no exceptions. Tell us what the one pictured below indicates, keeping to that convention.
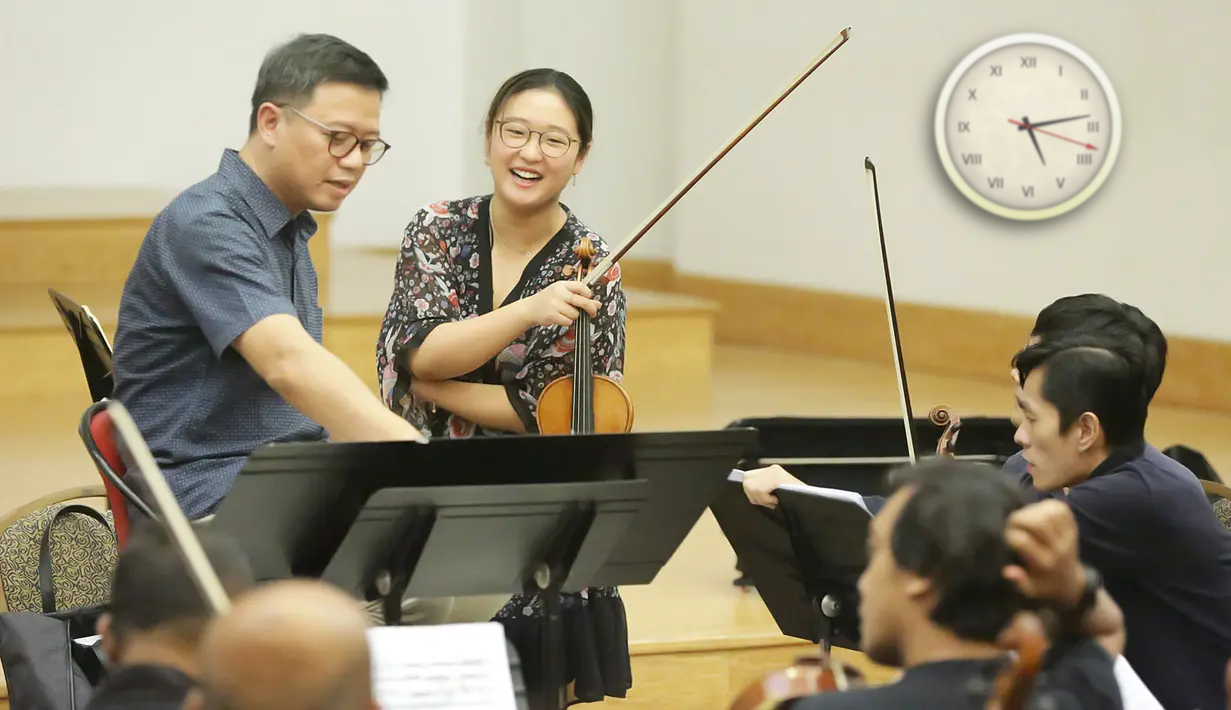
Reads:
5,13,18
